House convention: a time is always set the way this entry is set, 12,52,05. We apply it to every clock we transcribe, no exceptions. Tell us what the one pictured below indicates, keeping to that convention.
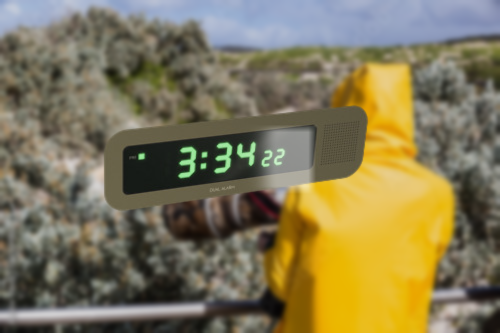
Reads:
3,34,22
